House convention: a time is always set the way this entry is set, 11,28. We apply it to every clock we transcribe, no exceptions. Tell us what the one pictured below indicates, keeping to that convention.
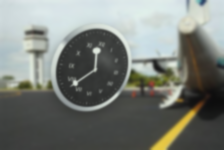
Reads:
11,38
